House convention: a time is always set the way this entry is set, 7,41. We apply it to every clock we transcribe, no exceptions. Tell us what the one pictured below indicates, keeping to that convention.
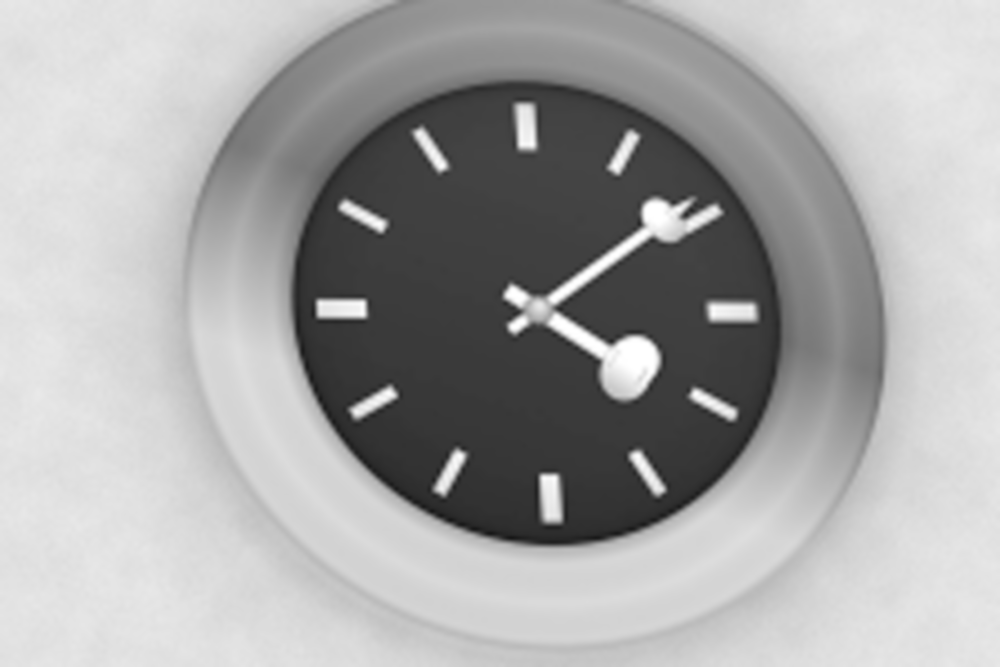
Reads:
4,09
